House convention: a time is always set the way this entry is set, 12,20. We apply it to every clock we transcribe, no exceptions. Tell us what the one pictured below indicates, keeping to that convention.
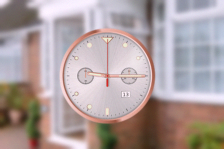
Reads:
9,15
